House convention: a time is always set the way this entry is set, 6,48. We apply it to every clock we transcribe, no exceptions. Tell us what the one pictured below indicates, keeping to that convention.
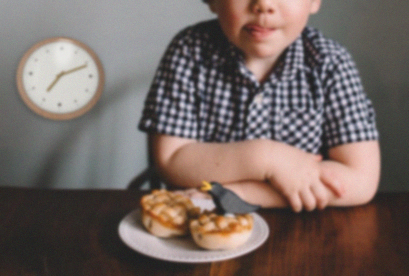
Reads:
7,11
